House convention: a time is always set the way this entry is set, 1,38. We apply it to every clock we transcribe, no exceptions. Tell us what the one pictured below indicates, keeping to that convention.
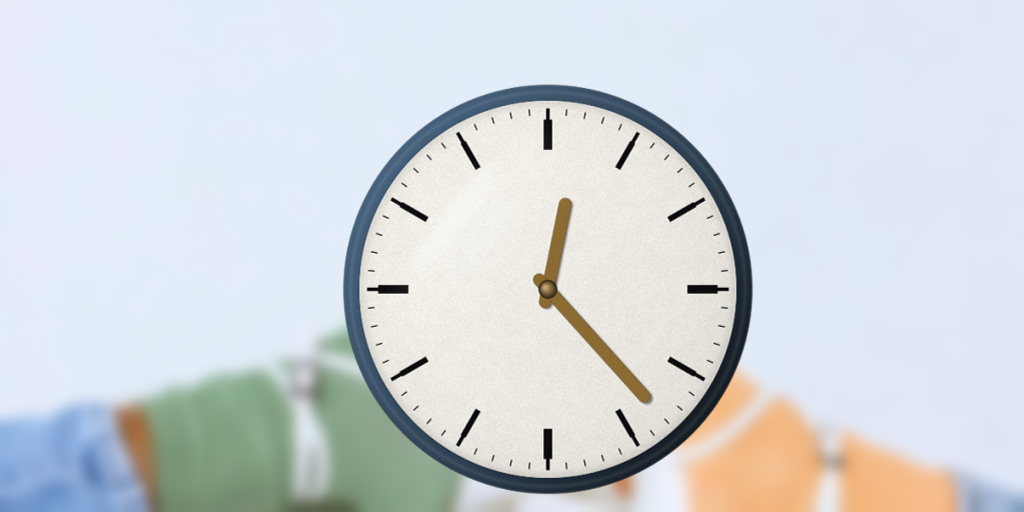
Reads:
12,23
